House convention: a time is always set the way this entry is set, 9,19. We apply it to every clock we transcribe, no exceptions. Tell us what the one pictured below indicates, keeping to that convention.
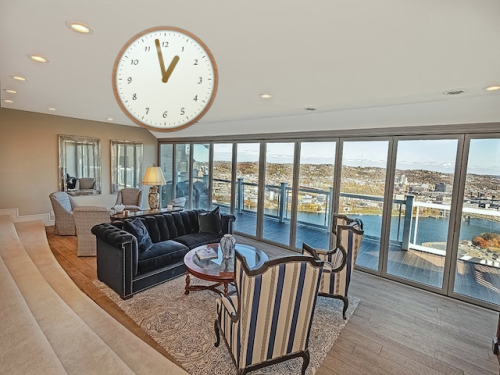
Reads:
12,58
